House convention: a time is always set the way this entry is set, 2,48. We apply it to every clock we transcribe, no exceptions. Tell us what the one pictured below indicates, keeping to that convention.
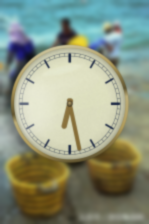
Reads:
6,28
